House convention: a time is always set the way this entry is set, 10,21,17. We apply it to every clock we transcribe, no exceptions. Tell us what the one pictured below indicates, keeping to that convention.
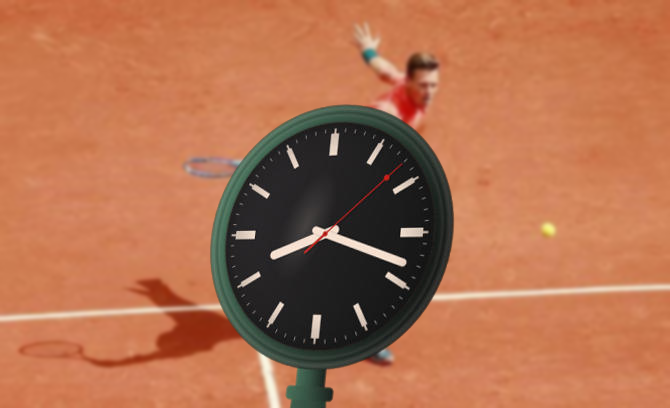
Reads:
8,18,08
